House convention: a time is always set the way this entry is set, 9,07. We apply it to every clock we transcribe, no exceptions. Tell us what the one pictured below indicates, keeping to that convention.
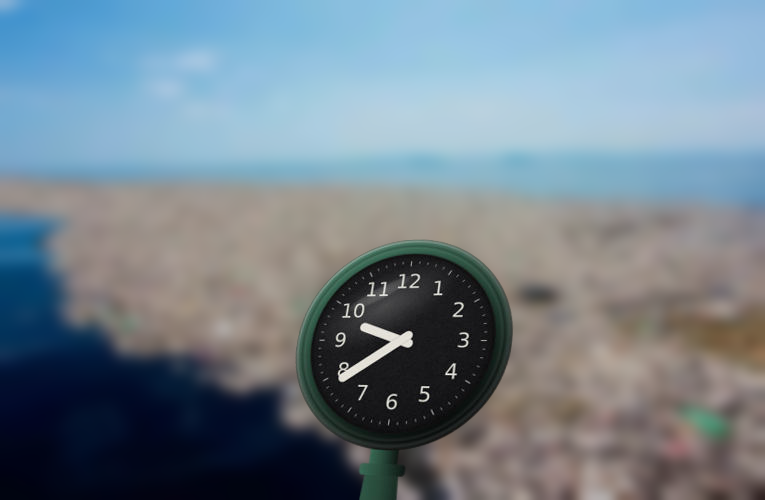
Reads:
9,39
